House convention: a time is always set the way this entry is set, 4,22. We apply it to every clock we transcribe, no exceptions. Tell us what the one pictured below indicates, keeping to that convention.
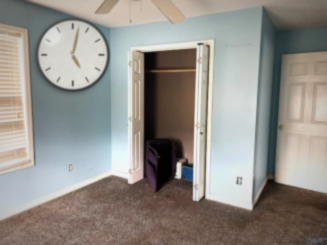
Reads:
5,02
